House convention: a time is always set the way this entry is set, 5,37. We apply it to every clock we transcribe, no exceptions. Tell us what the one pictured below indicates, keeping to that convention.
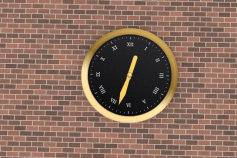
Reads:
12,33
